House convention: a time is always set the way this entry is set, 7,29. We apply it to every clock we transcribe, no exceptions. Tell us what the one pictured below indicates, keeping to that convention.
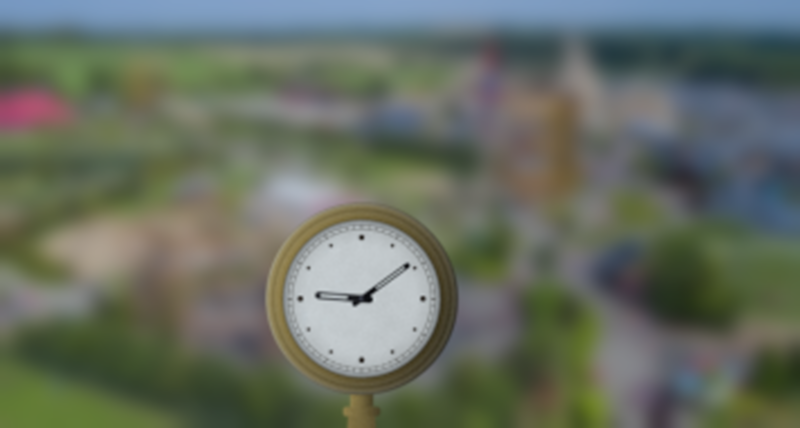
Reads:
9,09
